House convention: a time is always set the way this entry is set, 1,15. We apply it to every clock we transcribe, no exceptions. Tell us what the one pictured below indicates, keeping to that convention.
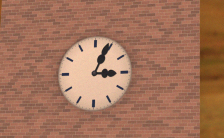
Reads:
3,04
